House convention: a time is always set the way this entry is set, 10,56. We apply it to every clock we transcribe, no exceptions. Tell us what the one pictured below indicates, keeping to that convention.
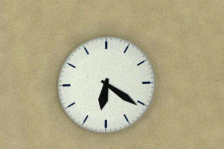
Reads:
6,21
